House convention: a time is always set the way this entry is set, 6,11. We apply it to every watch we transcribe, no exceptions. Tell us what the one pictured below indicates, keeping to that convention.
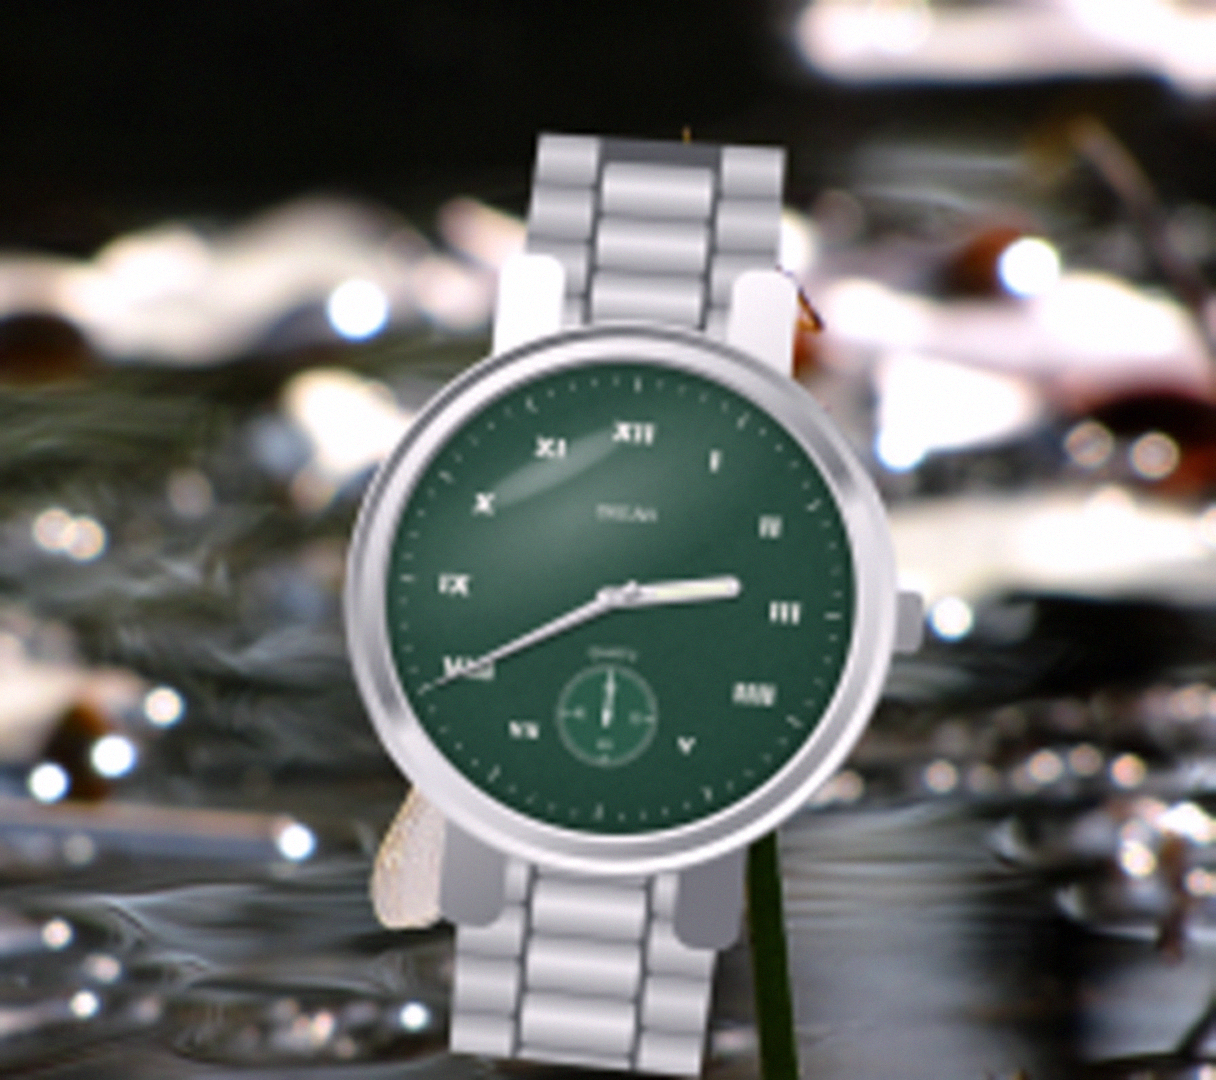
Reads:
2,40
